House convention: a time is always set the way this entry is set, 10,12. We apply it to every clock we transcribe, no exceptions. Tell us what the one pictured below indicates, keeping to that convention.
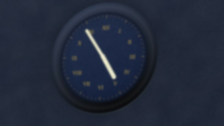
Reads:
4,54
